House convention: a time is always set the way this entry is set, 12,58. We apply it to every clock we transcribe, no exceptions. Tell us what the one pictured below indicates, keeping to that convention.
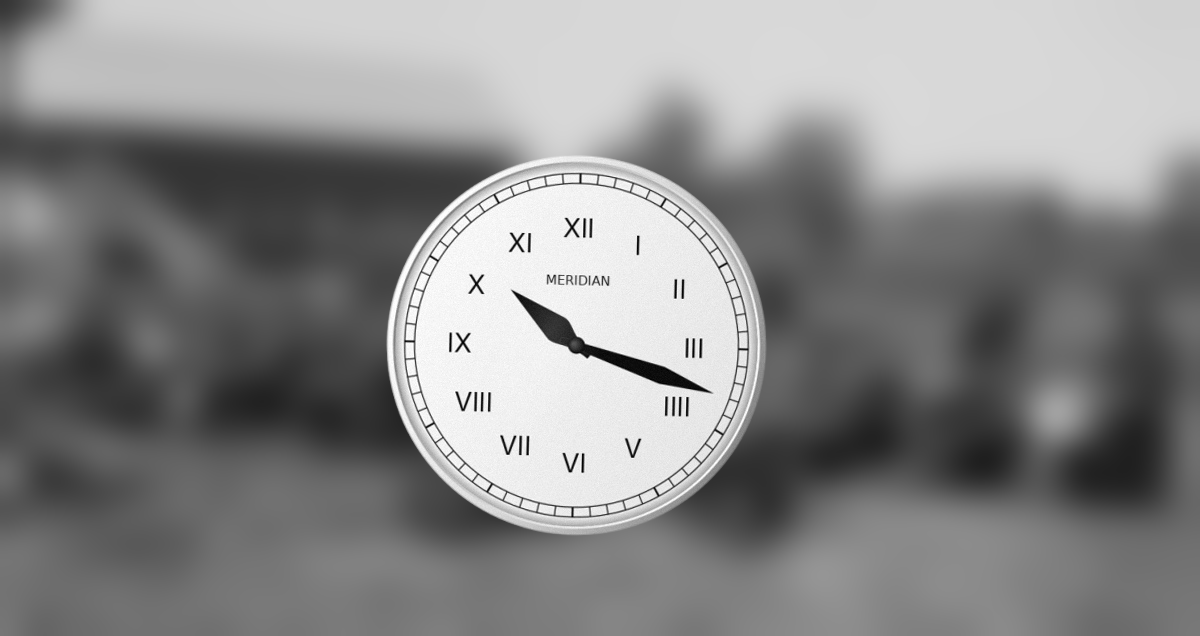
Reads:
10,18
